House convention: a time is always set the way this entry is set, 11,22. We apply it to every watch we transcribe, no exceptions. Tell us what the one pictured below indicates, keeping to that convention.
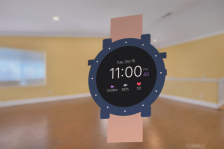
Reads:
11,00
